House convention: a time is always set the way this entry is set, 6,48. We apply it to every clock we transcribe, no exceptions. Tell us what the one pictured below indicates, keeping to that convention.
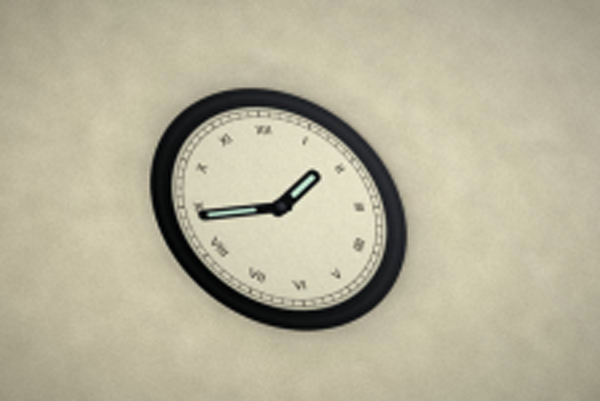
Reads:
1,44
